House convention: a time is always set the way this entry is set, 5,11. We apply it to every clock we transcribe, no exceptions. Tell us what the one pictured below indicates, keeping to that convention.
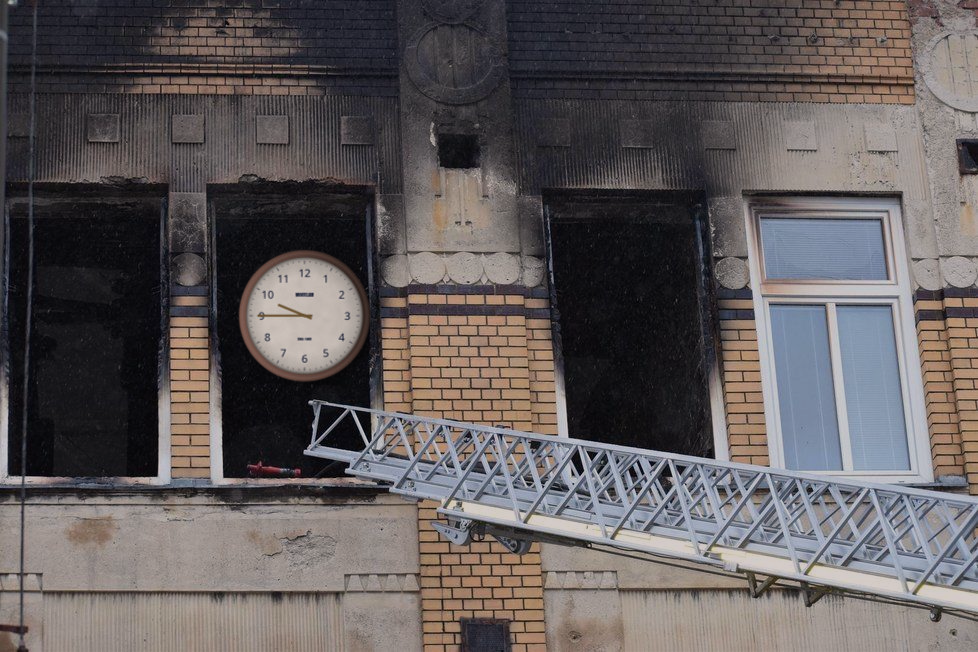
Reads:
9,45
